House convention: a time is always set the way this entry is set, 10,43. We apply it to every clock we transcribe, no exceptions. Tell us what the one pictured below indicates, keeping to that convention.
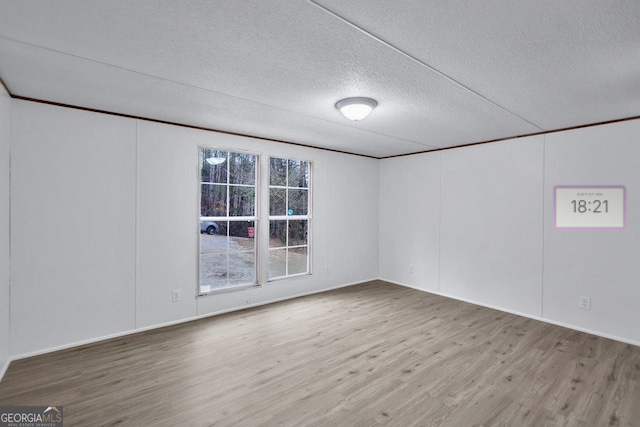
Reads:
18,21
